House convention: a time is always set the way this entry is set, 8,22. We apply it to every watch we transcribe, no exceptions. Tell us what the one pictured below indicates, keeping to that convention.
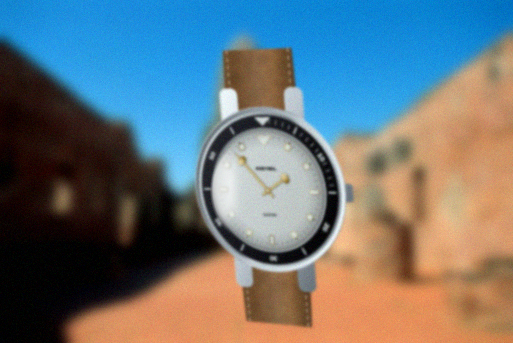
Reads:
1,53
